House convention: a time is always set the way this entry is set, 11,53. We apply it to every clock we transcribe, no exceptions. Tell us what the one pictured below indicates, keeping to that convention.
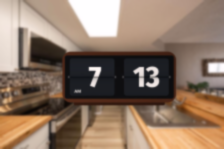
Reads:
7,13
